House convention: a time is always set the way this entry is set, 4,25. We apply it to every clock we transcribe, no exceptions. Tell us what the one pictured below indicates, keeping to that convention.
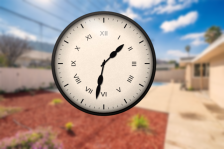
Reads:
1,32
